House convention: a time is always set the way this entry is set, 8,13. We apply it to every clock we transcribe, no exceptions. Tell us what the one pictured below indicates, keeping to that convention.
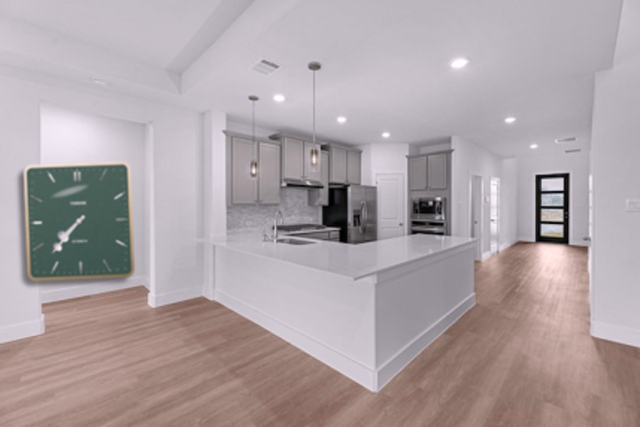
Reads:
7,37
